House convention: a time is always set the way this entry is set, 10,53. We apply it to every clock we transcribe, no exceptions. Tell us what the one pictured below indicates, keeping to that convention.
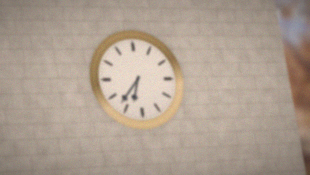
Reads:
6,37
